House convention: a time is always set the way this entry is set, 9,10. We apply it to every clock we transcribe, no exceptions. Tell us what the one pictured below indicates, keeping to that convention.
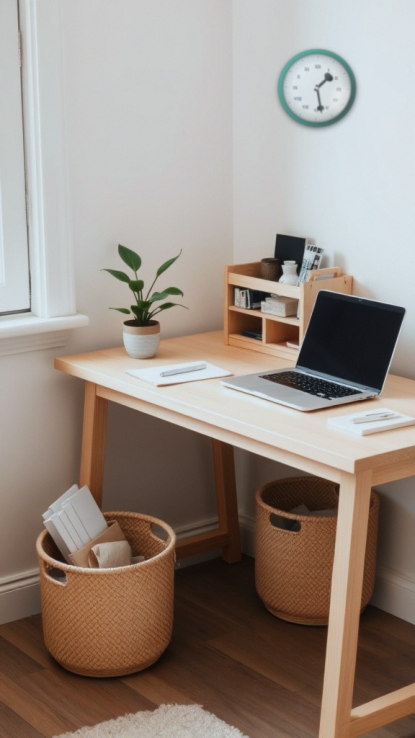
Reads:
1,28
